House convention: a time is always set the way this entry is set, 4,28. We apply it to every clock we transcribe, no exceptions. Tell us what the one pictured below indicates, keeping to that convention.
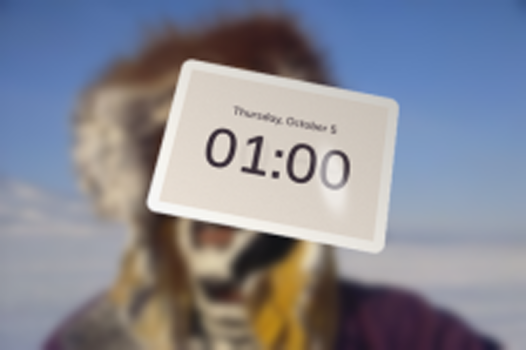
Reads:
1,00
